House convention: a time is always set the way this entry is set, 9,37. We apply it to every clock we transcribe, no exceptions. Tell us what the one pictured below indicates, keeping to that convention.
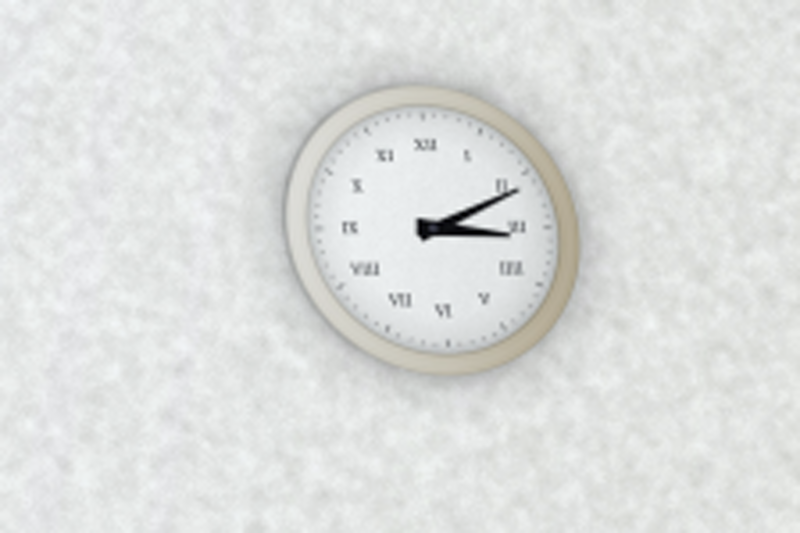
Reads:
3,11
